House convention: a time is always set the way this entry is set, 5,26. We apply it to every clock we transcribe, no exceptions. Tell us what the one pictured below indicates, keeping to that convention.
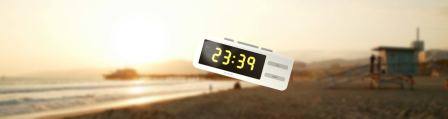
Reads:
23,39
